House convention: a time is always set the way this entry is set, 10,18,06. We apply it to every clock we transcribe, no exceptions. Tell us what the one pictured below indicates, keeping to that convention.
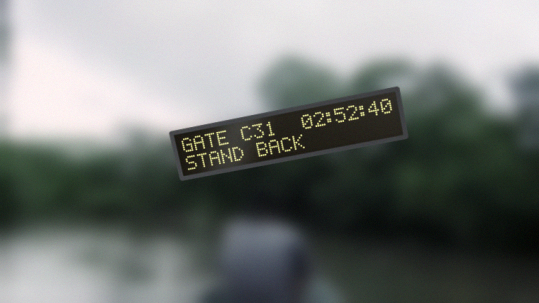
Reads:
2,52,40
